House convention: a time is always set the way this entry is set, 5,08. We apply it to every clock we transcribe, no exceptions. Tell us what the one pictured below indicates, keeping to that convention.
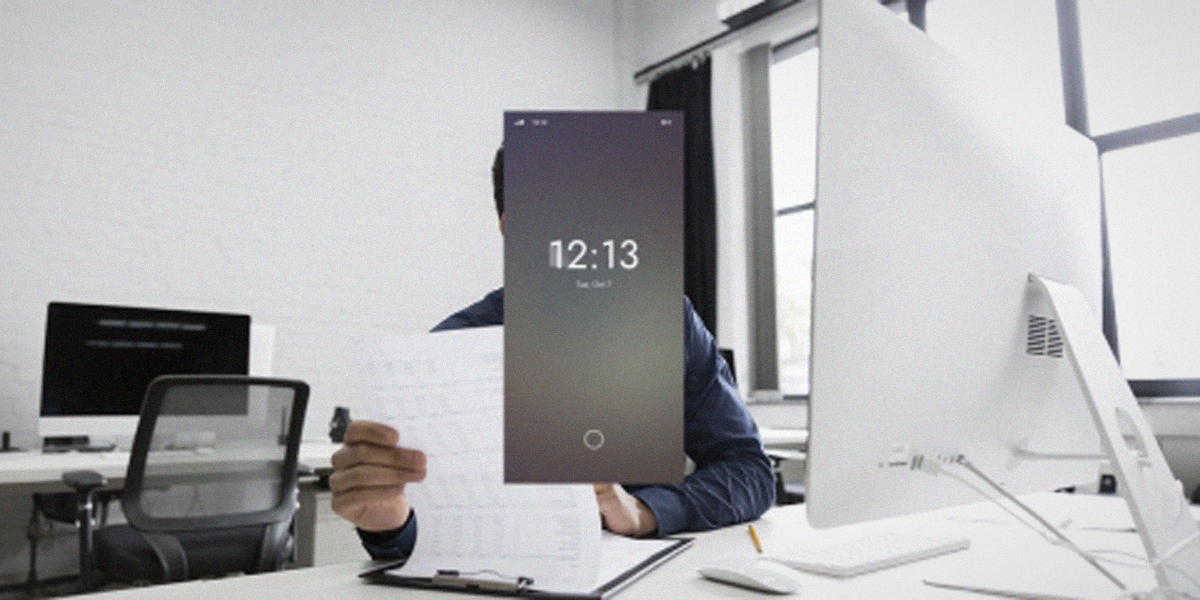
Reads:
12,13
